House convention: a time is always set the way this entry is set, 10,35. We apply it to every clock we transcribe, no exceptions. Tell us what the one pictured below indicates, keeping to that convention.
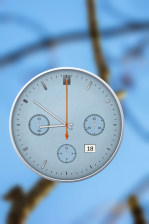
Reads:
8,51
